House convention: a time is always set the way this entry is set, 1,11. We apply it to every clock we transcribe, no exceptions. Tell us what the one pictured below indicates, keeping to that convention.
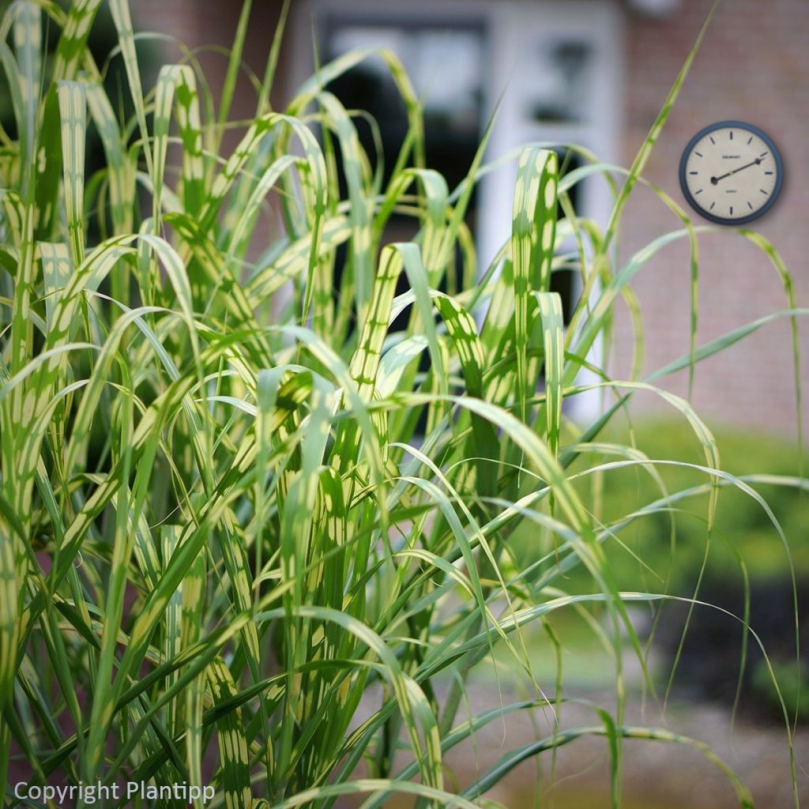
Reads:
8,11
